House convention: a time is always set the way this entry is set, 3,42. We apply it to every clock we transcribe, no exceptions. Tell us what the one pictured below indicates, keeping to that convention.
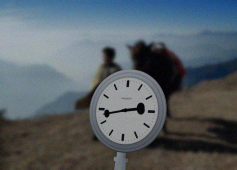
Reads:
2,43
